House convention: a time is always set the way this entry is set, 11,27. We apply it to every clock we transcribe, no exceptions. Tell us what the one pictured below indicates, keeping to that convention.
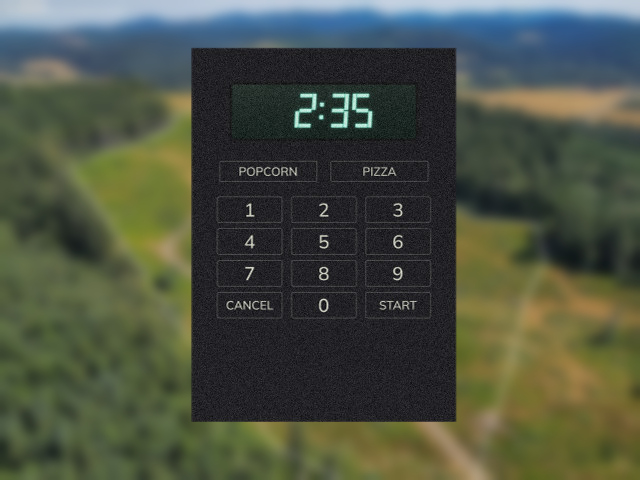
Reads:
2,35
